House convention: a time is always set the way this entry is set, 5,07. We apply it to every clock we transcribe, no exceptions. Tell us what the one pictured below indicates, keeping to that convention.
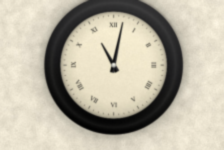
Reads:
11,02
